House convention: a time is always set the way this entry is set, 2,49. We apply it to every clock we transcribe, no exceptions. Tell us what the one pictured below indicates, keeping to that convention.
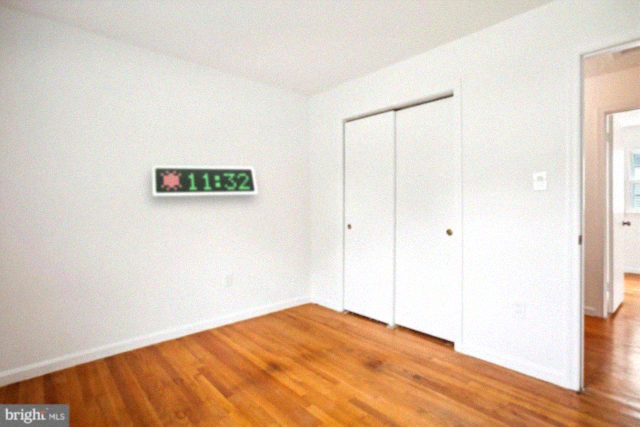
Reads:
11,32
